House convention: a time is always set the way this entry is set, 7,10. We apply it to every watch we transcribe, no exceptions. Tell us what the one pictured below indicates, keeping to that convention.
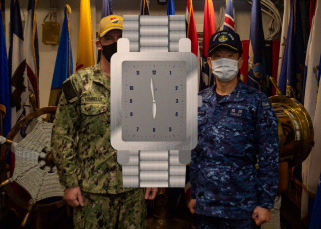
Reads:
5,59
